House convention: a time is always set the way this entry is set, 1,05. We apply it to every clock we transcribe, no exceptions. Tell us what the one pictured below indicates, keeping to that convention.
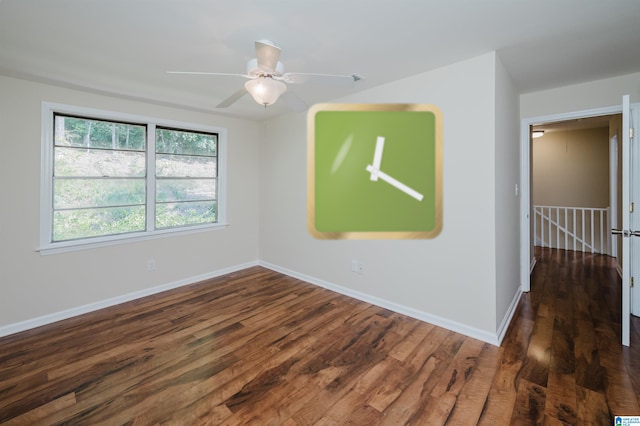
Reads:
12,20
